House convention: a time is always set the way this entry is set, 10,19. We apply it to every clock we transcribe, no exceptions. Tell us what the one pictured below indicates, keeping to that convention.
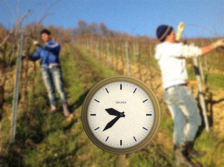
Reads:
9,38
